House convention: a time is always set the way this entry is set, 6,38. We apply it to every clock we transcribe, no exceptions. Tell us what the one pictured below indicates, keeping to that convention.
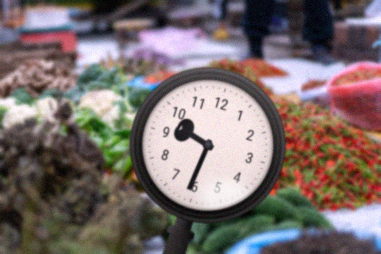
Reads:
9,31
